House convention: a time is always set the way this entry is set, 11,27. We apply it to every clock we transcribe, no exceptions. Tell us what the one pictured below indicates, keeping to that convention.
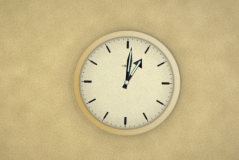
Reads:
1,01
